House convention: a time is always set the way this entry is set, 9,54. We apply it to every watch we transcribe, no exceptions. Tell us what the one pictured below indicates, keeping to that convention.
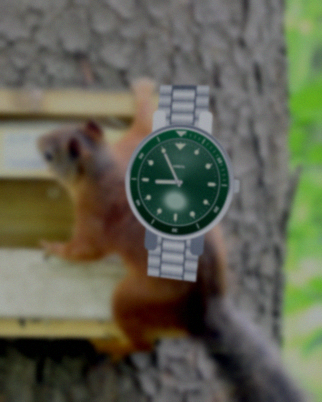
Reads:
8,55
